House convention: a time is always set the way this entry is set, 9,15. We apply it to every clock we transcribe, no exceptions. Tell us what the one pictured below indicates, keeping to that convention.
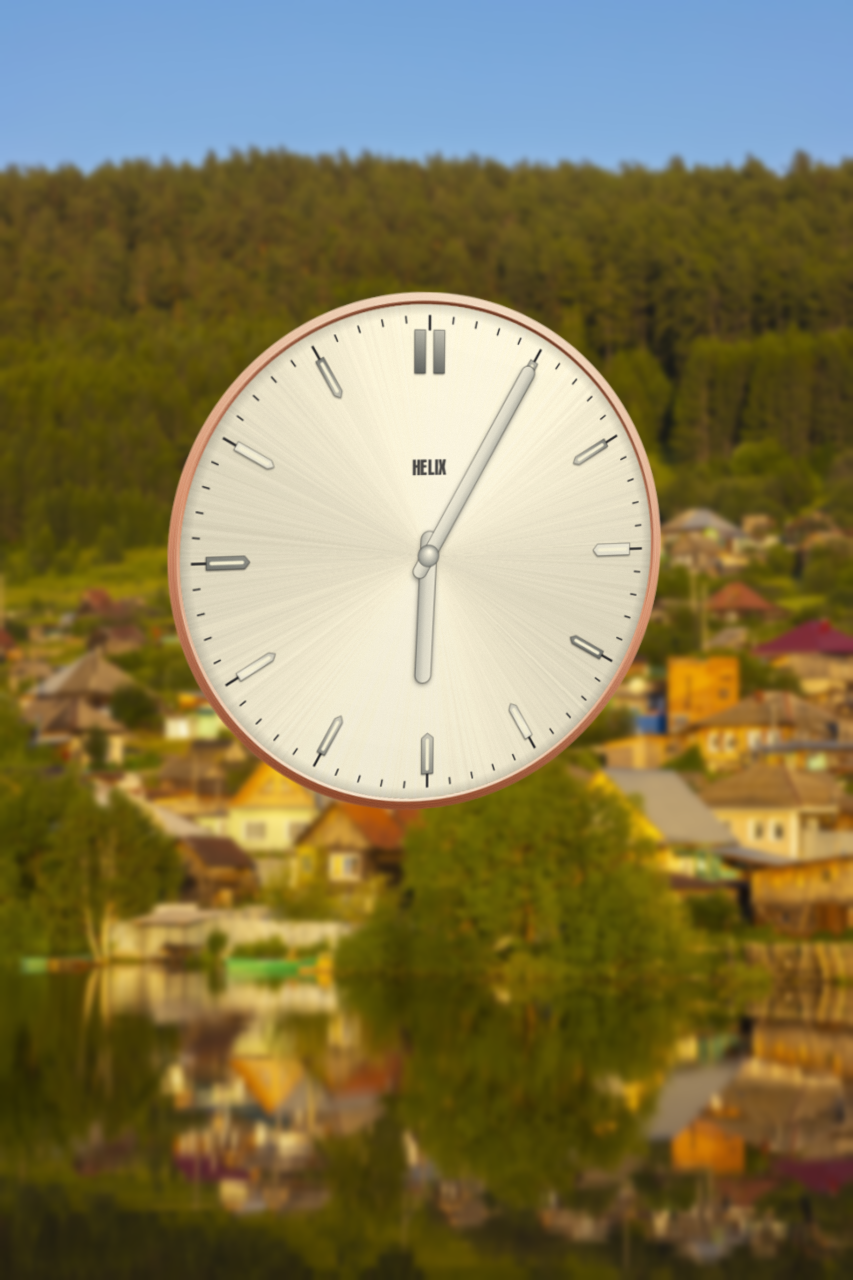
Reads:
6,05
